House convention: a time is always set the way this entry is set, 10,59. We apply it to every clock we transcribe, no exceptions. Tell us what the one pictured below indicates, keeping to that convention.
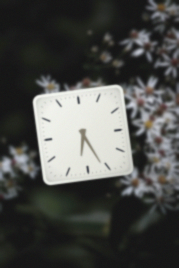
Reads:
6,26
